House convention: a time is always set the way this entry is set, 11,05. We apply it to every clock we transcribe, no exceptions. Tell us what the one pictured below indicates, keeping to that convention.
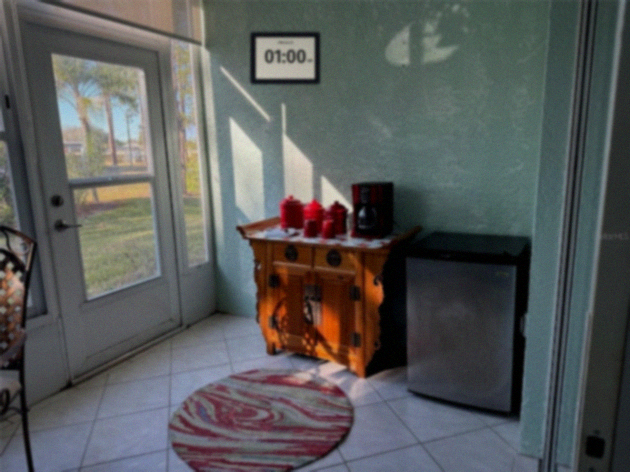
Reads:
1,00
